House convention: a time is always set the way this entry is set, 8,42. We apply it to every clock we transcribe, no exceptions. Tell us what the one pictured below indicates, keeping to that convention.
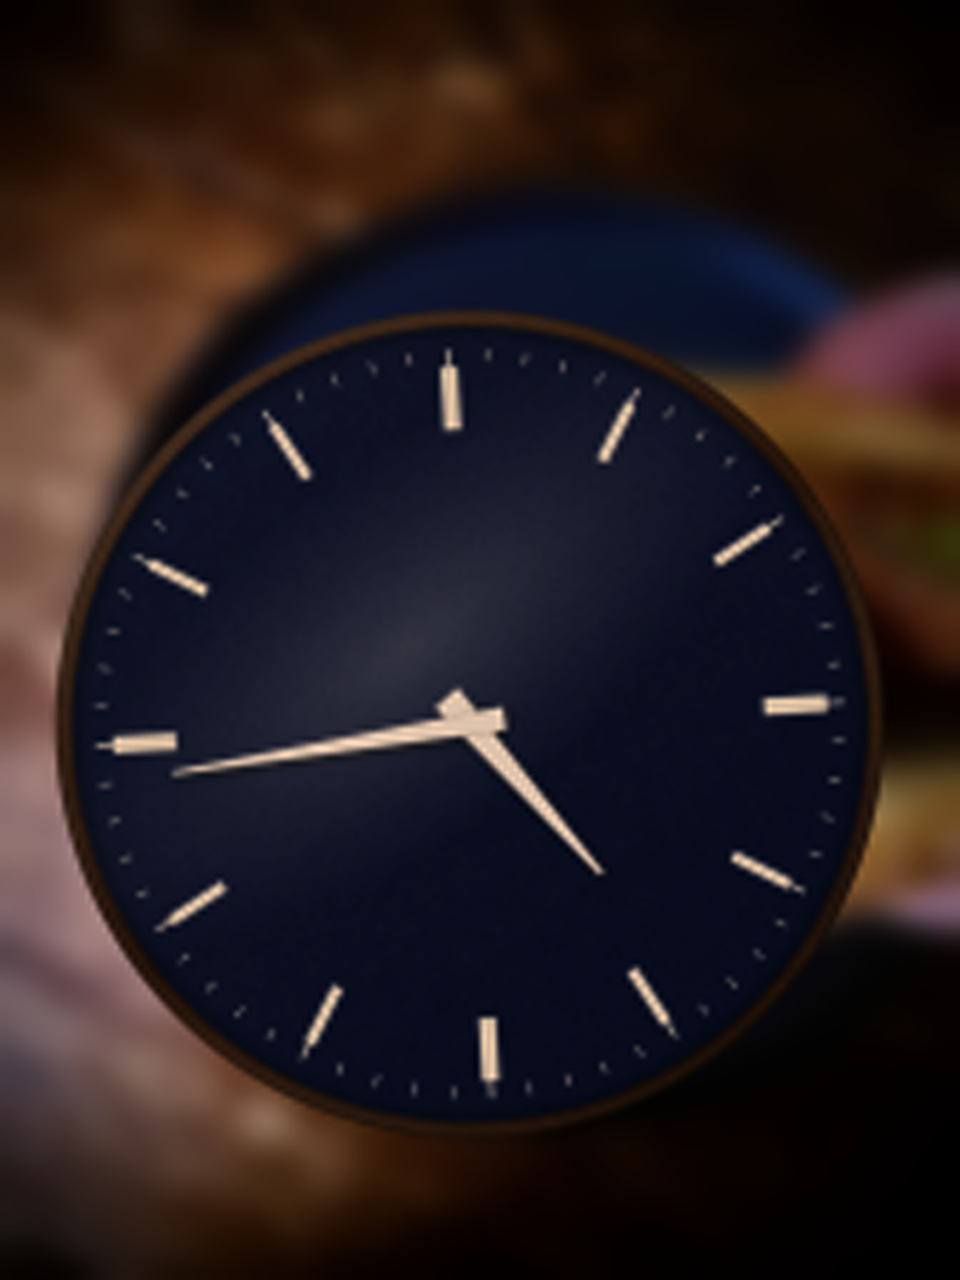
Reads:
4,44
